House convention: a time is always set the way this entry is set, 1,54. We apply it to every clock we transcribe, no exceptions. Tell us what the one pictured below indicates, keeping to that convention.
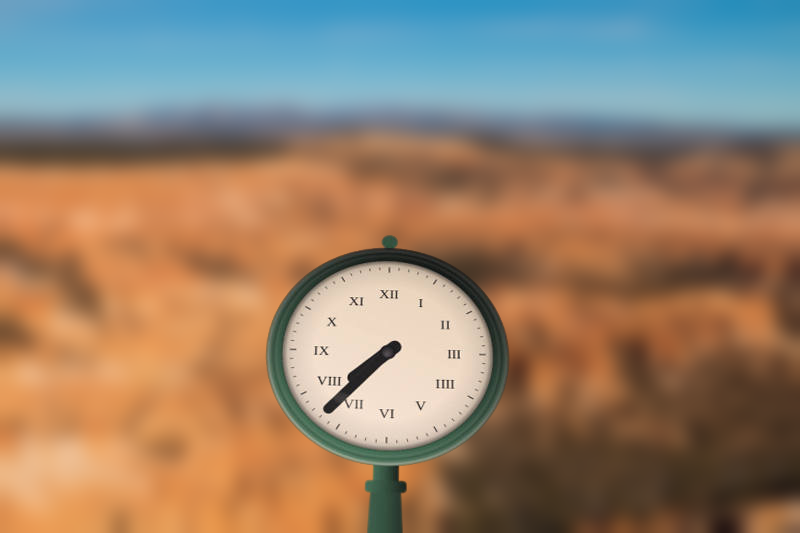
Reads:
7,37
